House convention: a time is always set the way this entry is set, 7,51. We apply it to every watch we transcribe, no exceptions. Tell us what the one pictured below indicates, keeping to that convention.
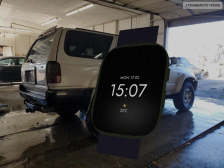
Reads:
15,07
